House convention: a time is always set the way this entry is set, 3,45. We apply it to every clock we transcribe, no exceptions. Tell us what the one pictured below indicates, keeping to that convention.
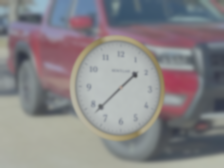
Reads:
1,38
